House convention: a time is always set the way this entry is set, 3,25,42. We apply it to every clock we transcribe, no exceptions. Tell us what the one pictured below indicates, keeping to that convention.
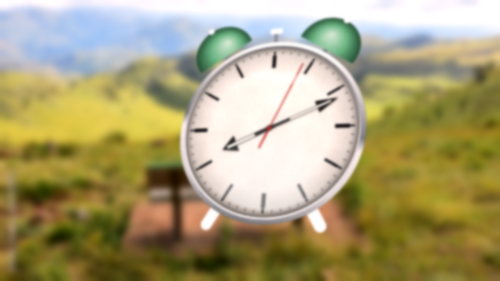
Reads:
8,11,04
